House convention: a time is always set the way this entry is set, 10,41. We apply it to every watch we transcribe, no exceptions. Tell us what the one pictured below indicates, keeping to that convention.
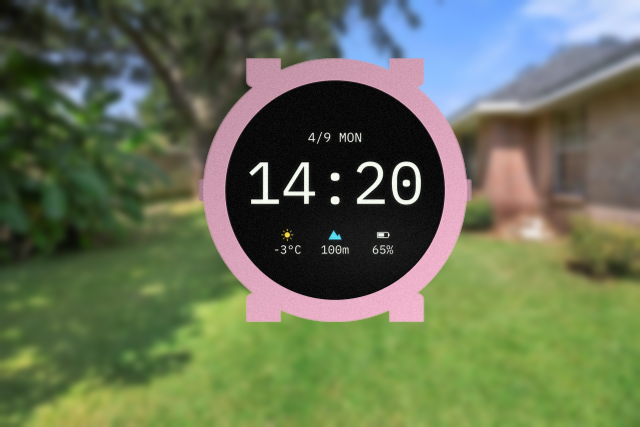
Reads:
14,20
